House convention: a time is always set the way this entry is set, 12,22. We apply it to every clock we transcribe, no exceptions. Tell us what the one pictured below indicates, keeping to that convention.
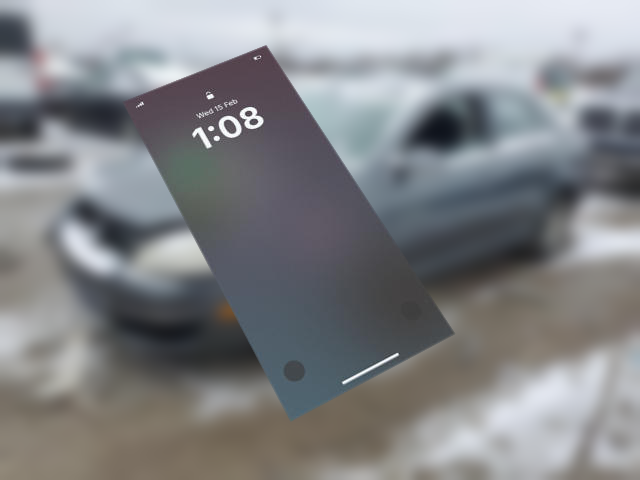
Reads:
1,08
